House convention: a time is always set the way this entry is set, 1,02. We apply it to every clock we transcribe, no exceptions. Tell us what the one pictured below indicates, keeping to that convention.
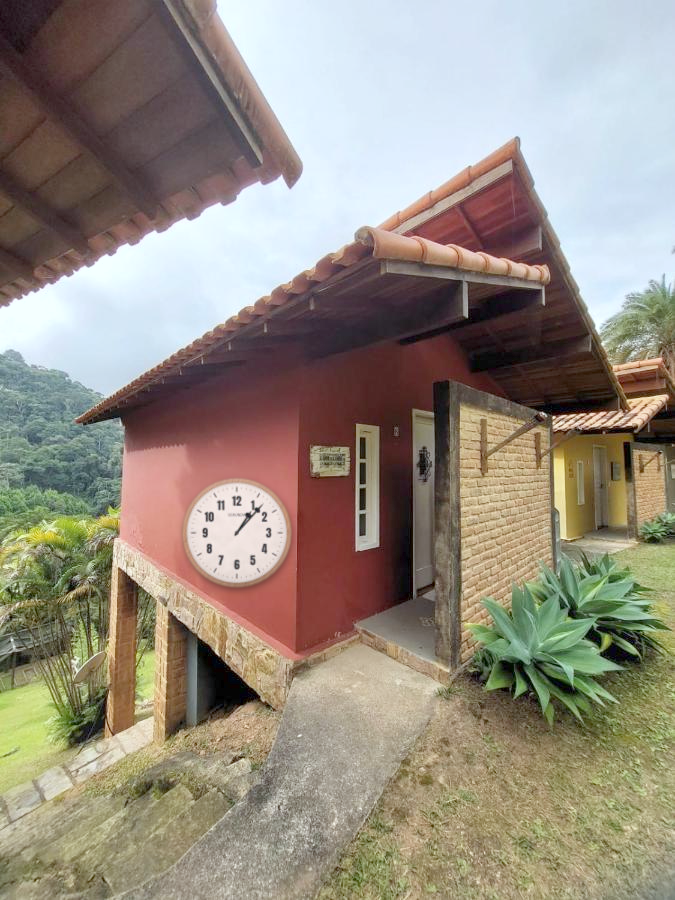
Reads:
1,07
